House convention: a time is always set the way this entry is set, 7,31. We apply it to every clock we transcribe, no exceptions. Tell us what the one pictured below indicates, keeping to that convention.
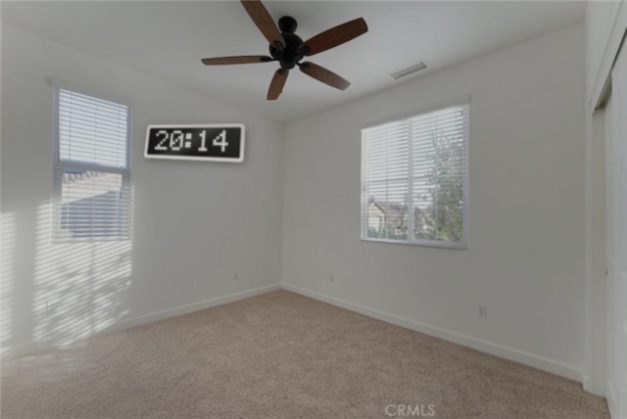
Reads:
20,14
